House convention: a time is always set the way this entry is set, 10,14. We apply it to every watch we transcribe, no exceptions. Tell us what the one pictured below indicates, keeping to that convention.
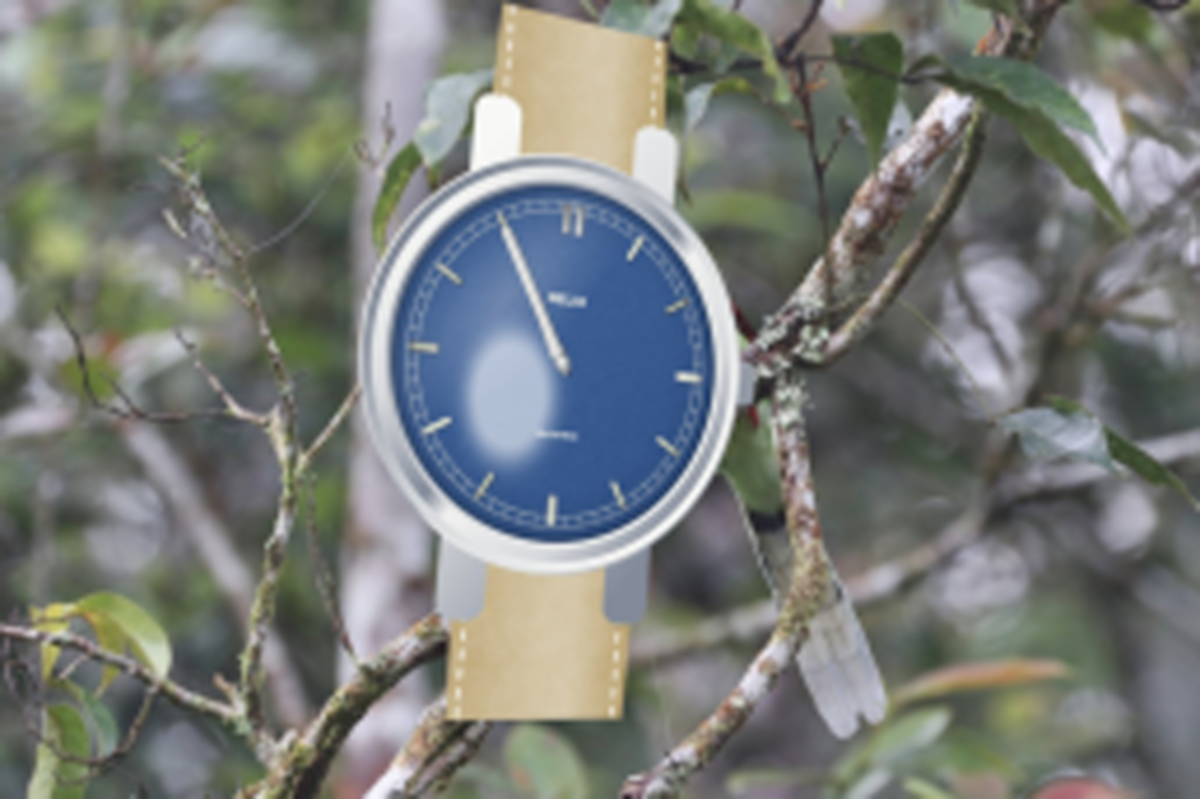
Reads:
10,55
